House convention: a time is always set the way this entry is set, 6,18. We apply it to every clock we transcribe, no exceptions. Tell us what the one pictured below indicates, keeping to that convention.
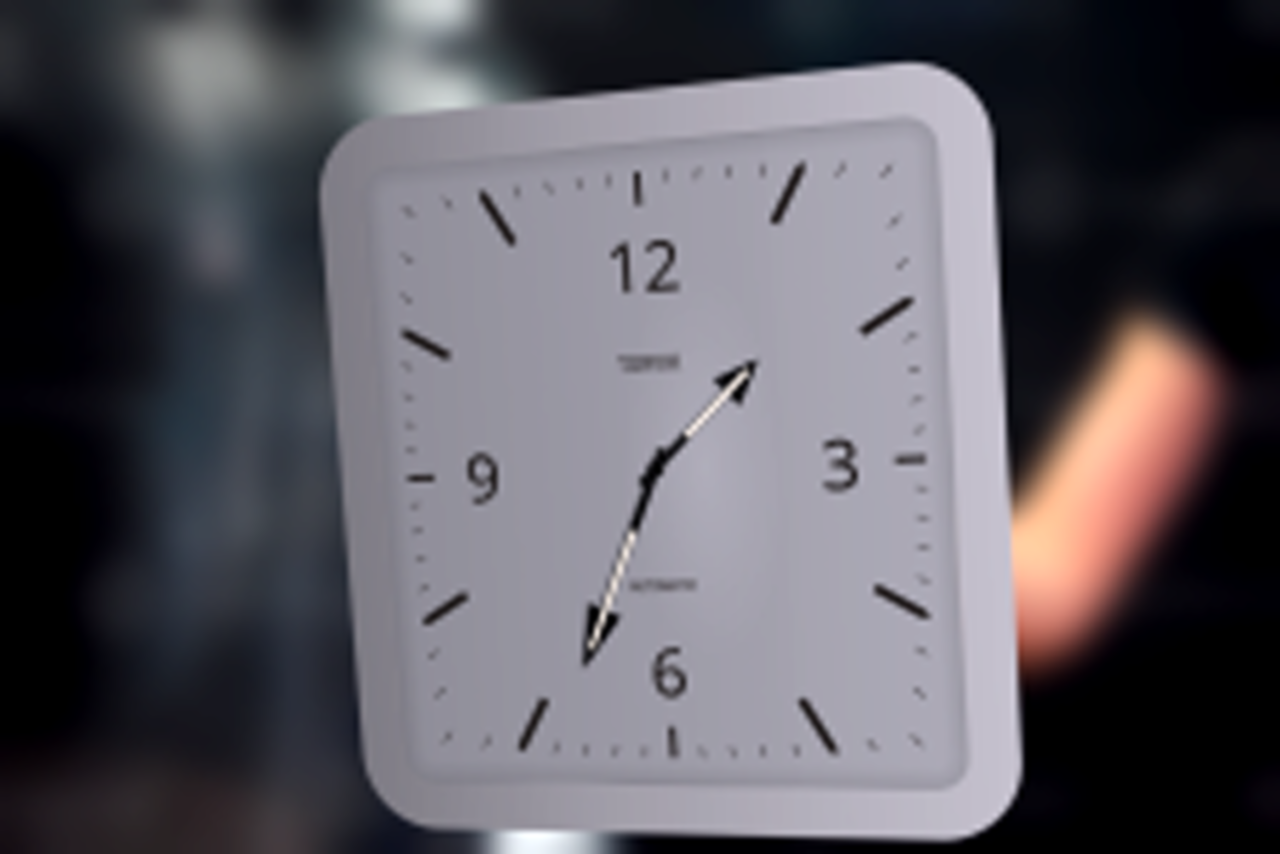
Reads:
1,34
